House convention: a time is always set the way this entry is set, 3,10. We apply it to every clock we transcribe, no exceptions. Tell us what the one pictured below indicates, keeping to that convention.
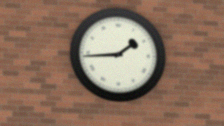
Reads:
1,44
